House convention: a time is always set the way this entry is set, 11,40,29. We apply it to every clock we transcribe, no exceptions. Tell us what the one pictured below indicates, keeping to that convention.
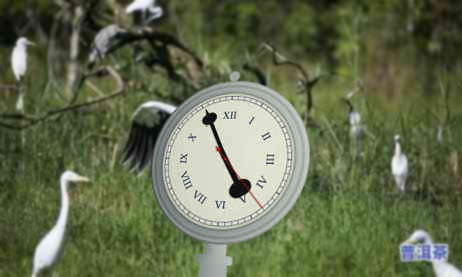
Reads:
4,55,23
